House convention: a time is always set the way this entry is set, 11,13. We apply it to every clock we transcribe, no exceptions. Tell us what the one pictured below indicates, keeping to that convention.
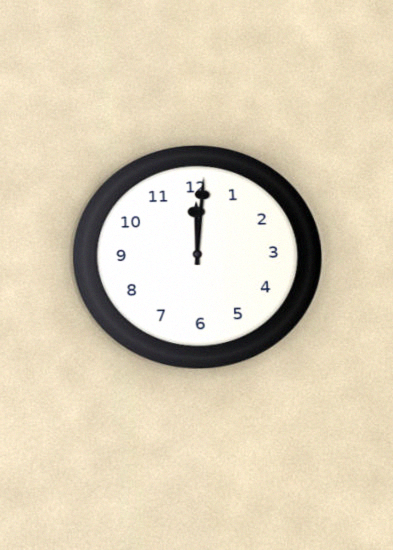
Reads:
12,01
